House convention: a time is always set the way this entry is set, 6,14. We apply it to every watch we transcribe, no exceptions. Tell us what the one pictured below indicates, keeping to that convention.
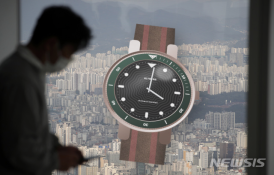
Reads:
4,01
